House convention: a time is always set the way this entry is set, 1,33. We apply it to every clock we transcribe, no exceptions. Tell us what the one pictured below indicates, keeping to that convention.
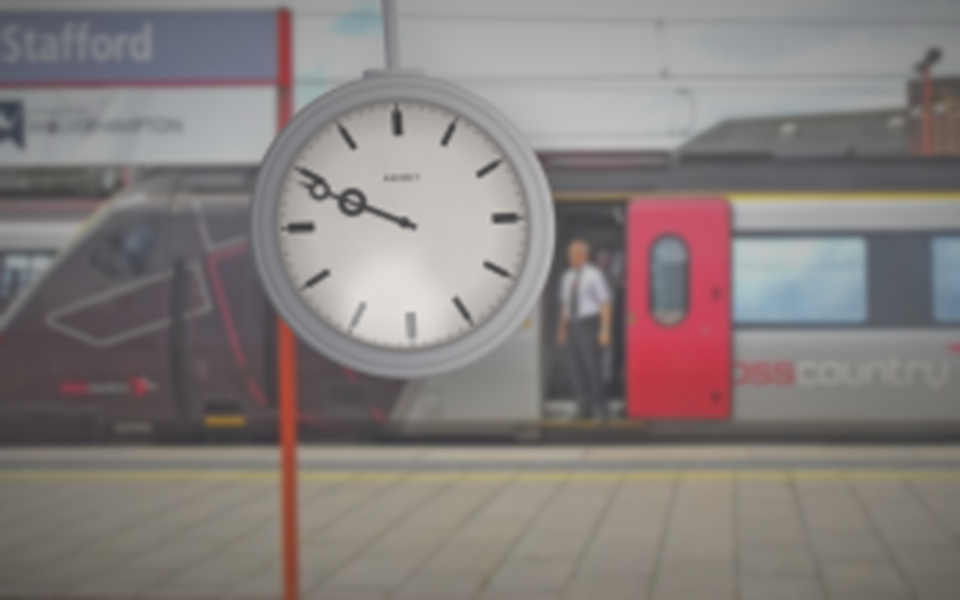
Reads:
9,49
